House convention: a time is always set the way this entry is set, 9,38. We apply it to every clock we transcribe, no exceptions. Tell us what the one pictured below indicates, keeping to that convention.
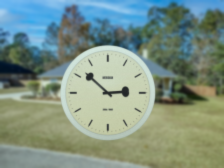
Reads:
2,52
